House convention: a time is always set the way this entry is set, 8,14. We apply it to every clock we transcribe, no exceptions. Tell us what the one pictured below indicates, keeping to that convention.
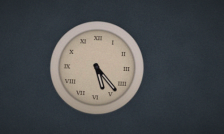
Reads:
5,23
